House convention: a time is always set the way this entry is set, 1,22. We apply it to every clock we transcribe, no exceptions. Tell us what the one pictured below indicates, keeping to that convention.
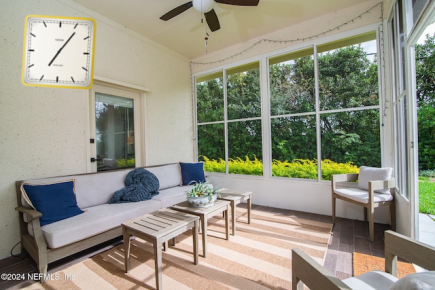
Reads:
7,06
